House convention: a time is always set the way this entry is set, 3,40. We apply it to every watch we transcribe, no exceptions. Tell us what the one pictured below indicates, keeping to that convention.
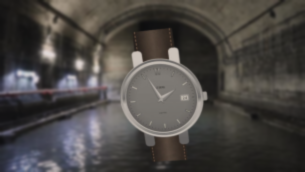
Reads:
1,56
